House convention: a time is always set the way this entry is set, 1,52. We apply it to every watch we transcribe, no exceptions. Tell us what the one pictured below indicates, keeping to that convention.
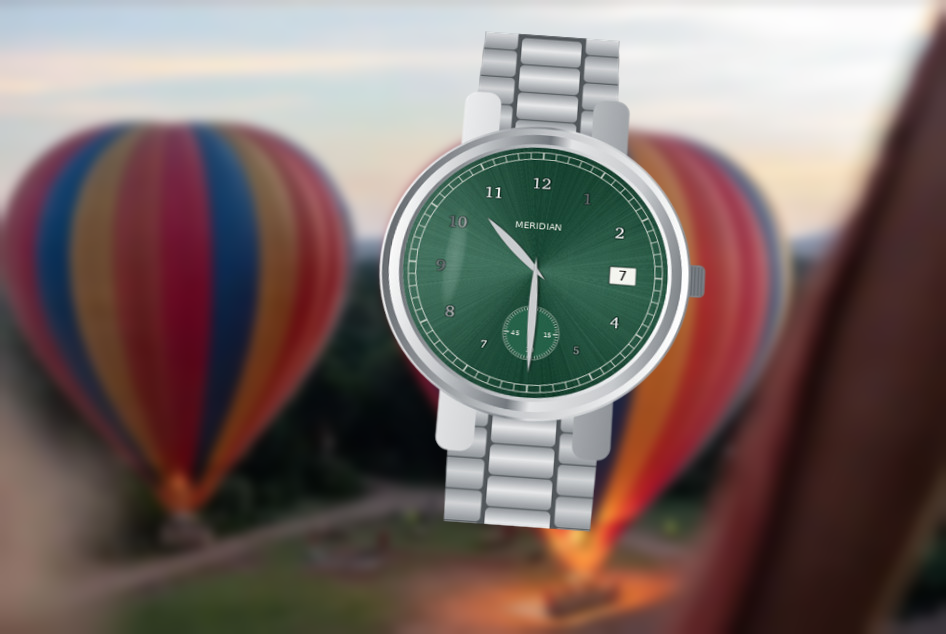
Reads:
10,30
